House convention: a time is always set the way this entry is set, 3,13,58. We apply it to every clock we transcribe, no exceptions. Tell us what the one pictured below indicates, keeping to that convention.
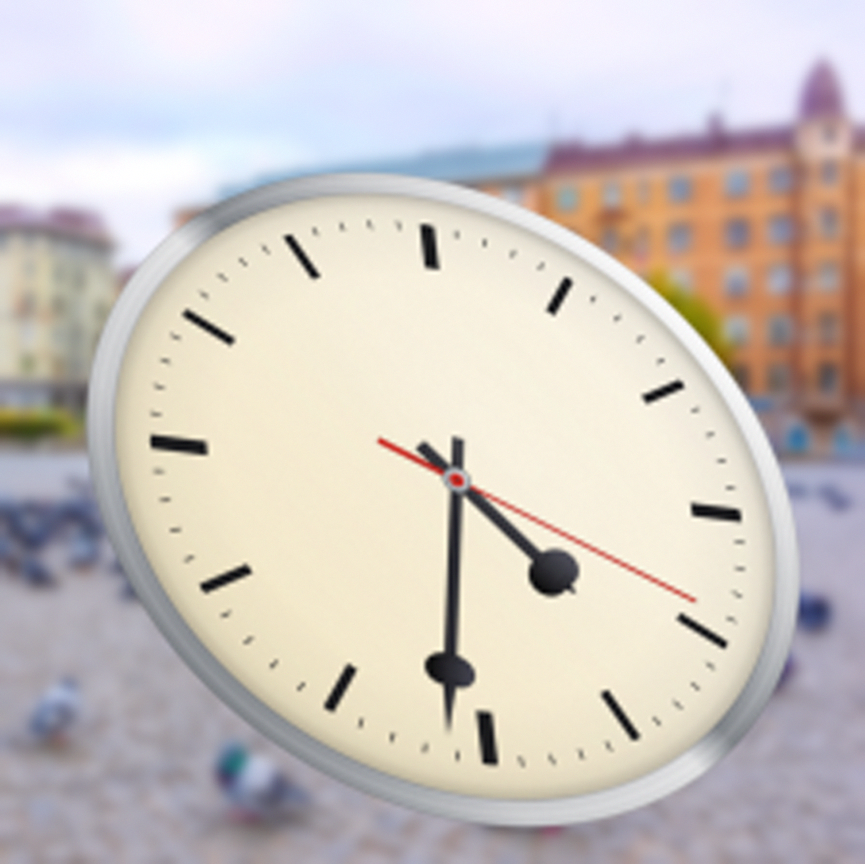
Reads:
4,31,19
